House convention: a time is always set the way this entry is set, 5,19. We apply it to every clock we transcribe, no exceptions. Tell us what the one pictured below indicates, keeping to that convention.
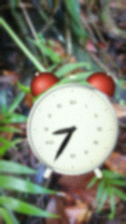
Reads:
8,35
